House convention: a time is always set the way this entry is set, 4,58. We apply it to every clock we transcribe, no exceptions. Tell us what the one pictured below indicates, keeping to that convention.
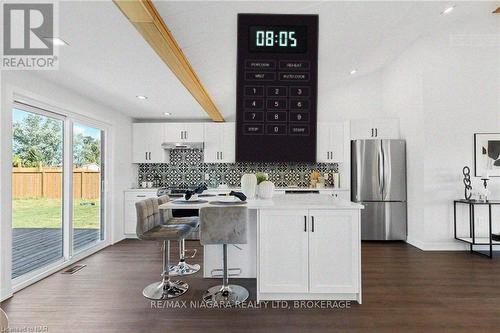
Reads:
8,05
